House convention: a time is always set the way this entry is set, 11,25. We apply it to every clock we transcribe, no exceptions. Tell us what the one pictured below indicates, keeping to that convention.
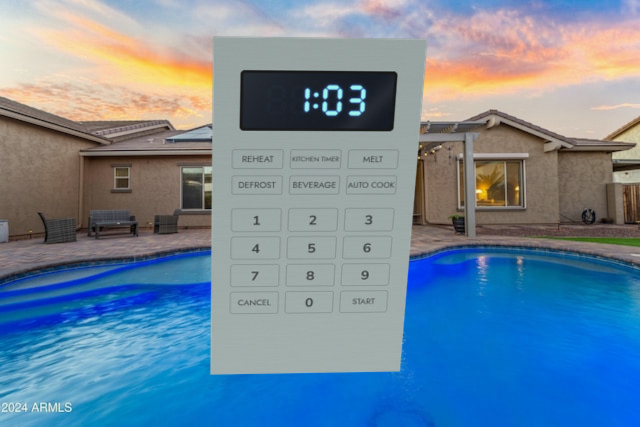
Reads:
1,03
